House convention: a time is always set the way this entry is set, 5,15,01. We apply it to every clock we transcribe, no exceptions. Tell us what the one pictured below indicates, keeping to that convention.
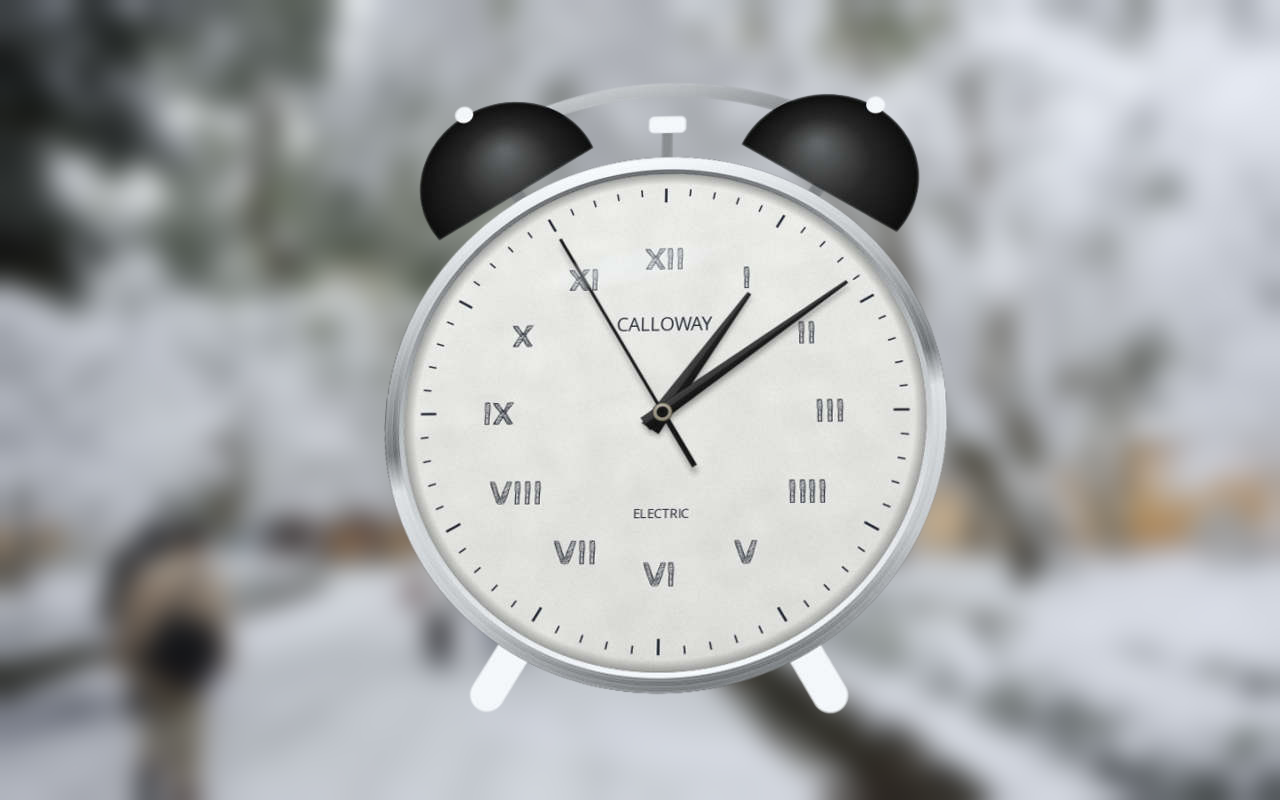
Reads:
1,08,55
